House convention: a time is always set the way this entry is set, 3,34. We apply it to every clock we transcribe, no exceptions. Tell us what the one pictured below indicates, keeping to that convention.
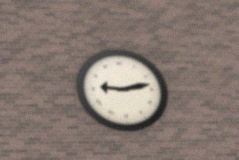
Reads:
9,13
